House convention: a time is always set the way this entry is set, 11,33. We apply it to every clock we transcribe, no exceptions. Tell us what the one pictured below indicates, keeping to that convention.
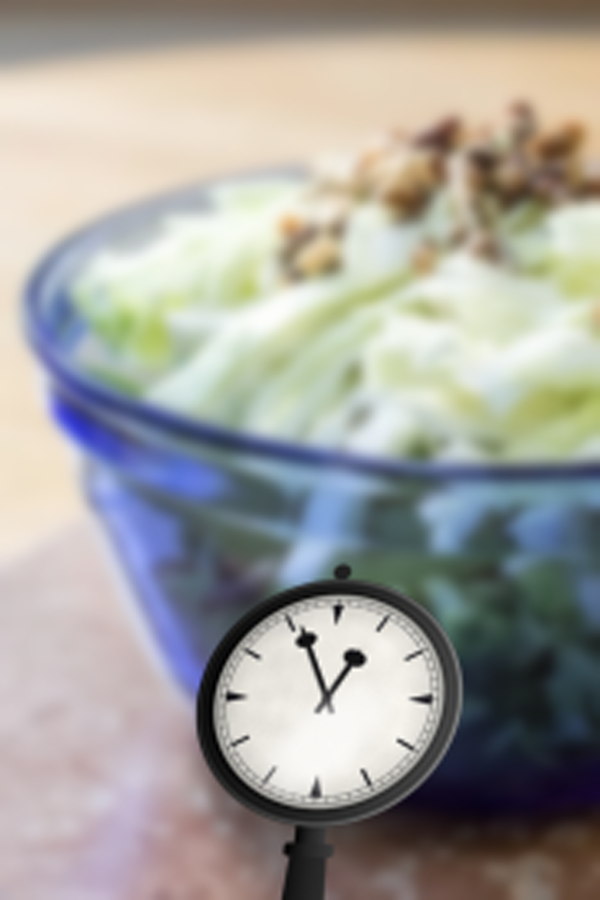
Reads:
12,56
